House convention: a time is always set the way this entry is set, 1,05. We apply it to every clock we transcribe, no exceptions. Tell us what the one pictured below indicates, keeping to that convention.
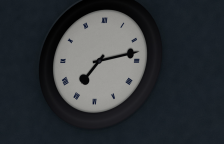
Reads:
7,13
